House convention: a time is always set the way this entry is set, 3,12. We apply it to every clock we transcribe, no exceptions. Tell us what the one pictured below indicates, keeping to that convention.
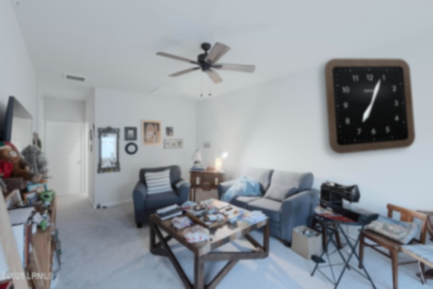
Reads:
7,04
